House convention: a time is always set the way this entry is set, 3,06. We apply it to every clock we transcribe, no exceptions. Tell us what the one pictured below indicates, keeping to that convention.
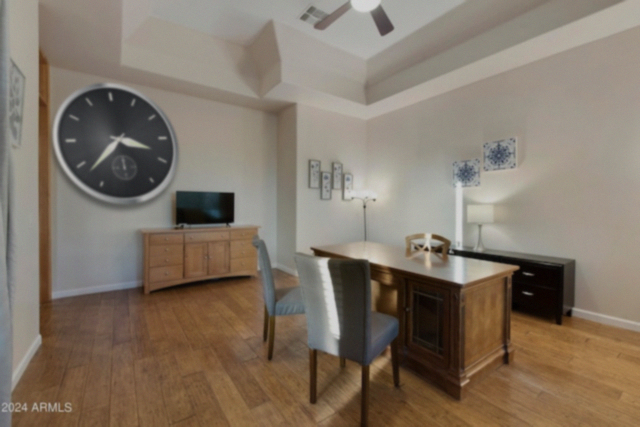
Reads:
3,38
